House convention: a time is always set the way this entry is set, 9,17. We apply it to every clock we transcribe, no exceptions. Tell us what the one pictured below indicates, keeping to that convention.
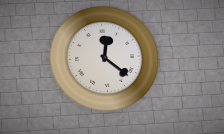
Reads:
12,22
